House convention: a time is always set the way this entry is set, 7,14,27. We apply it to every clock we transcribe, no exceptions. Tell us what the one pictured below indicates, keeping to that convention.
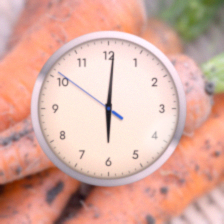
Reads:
6,00,51
